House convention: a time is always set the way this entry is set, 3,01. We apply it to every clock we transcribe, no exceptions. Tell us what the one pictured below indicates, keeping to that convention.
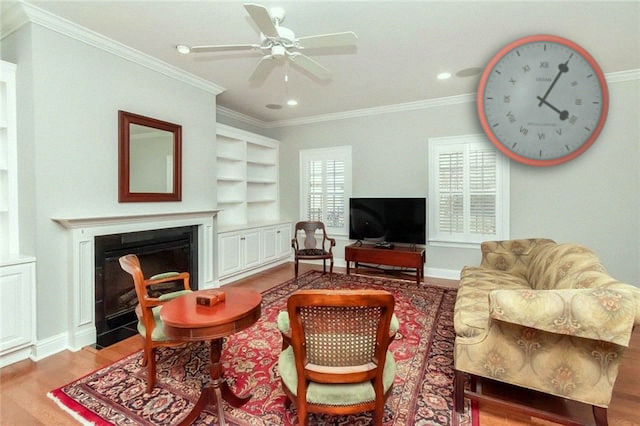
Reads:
4,05
